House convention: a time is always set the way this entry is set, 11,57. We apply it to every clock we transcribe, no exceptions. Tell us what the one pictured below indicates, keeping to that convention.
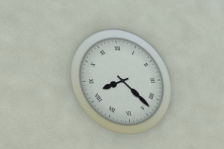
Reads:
8,23
